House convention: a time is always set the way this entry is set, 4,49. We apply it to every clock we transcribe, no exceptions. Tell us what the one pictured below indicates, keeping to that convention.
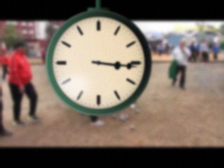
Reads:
3,16
